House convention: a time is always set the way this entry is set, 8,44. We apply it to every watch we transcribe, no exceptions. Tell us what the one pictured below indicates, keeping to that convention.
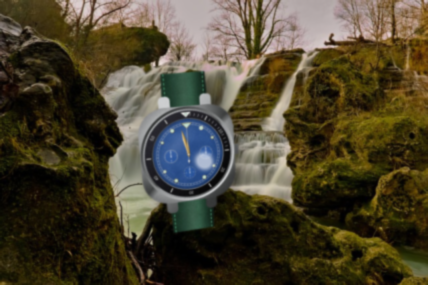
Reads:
11,58
